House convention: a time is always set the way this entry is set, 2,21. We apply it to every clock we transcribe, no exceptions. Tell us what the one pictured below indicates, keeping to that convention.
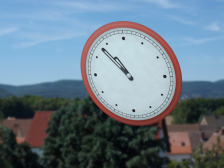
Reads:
10,53
